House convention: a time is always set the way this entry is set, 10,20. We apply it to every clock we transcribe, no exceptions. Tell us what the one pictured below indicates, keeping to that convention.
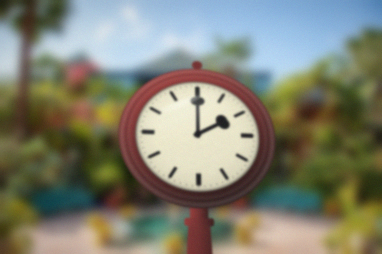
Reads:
2,00
